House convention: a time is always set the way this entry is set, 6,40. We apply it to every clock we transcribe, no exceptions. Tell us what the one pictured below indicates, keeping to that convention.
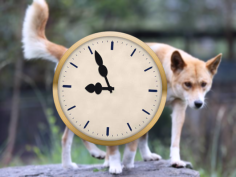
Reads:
8,56
